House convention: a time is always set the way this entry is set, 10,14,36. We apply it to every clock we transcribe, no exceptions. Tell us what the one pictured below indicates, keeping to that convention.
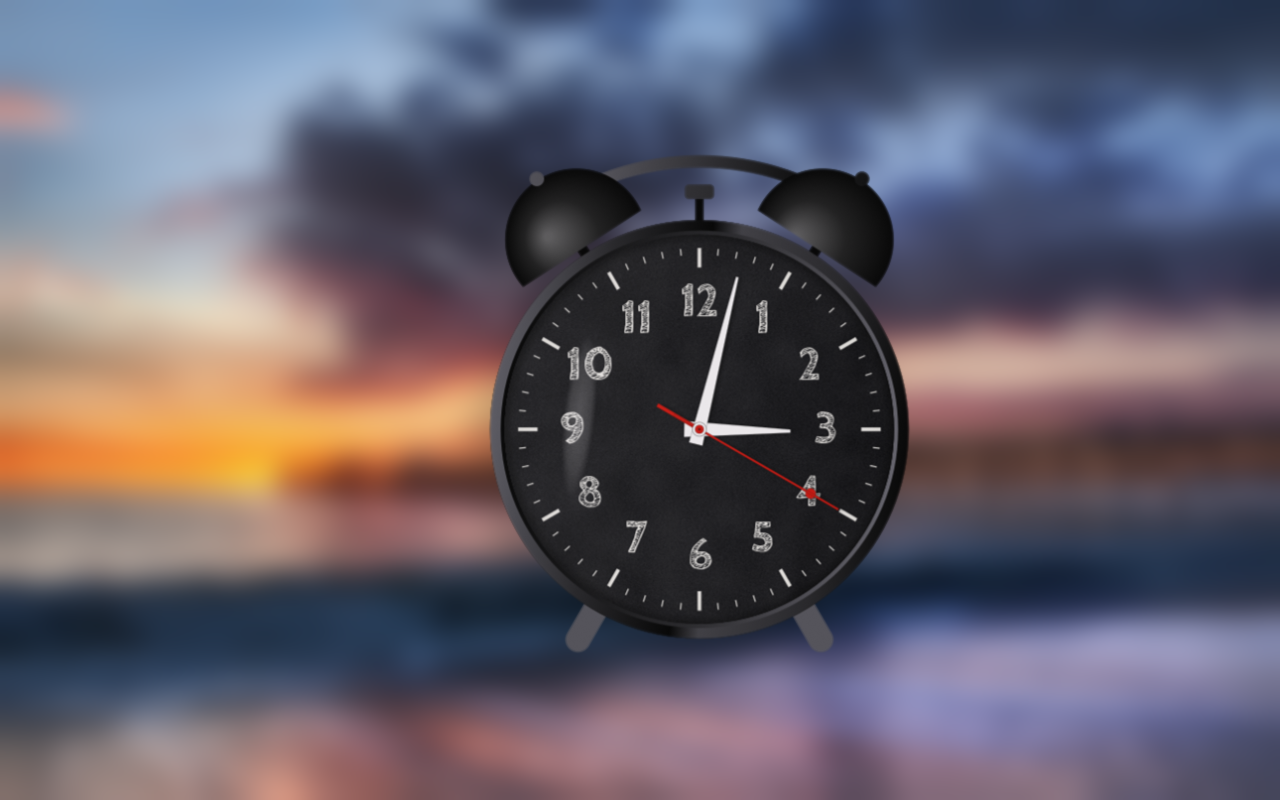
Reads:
3,02,20
